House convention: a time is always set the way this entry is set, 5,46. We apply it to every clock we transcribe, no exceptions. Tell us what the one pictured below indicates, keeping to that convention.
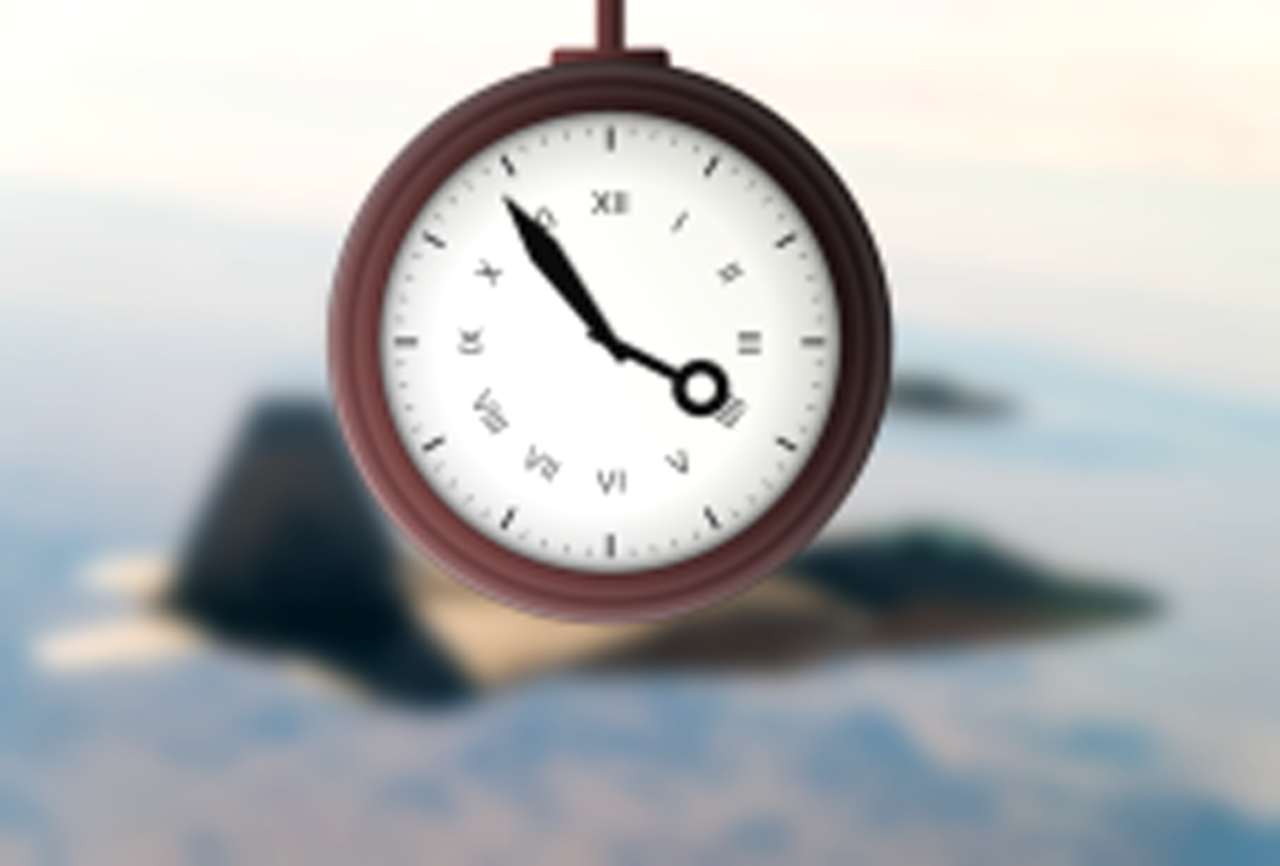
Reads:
3,54
